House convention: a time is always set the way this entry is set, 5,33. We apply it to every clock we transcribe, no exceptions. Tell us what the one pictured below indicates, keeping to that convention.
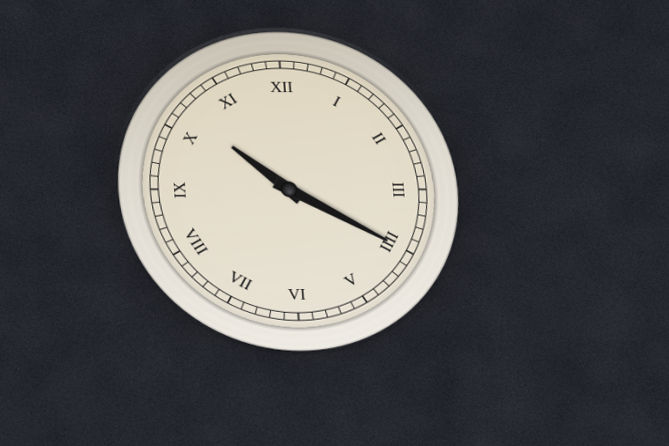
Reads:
10,20
